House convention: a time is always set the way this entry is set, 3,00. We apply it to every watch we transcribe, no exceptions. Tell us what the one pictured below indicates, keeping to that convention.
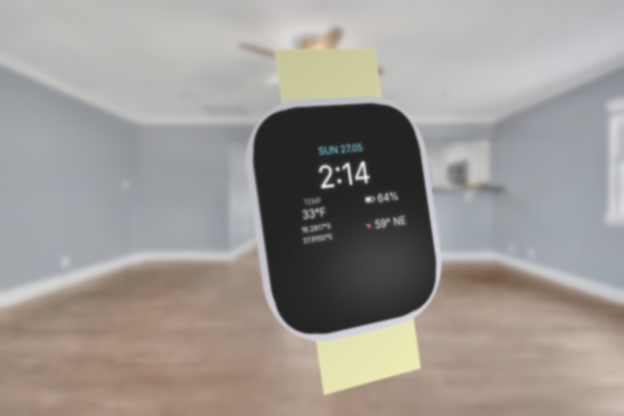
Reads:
2,14
